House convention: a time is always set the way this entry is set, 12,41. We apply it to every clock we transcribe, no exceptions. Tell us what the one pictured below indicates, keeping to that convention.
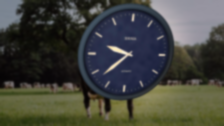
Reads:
9,38
